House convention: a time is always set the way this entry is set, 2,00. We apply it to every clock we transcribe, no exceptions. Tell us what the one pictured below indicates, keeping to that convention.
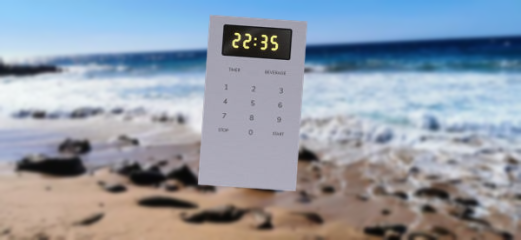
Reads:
22,35
